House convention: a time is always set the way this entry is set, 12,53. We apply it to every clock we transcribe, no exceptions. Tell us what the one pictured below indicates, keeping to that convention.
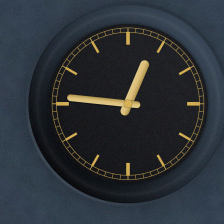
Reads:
12,46
